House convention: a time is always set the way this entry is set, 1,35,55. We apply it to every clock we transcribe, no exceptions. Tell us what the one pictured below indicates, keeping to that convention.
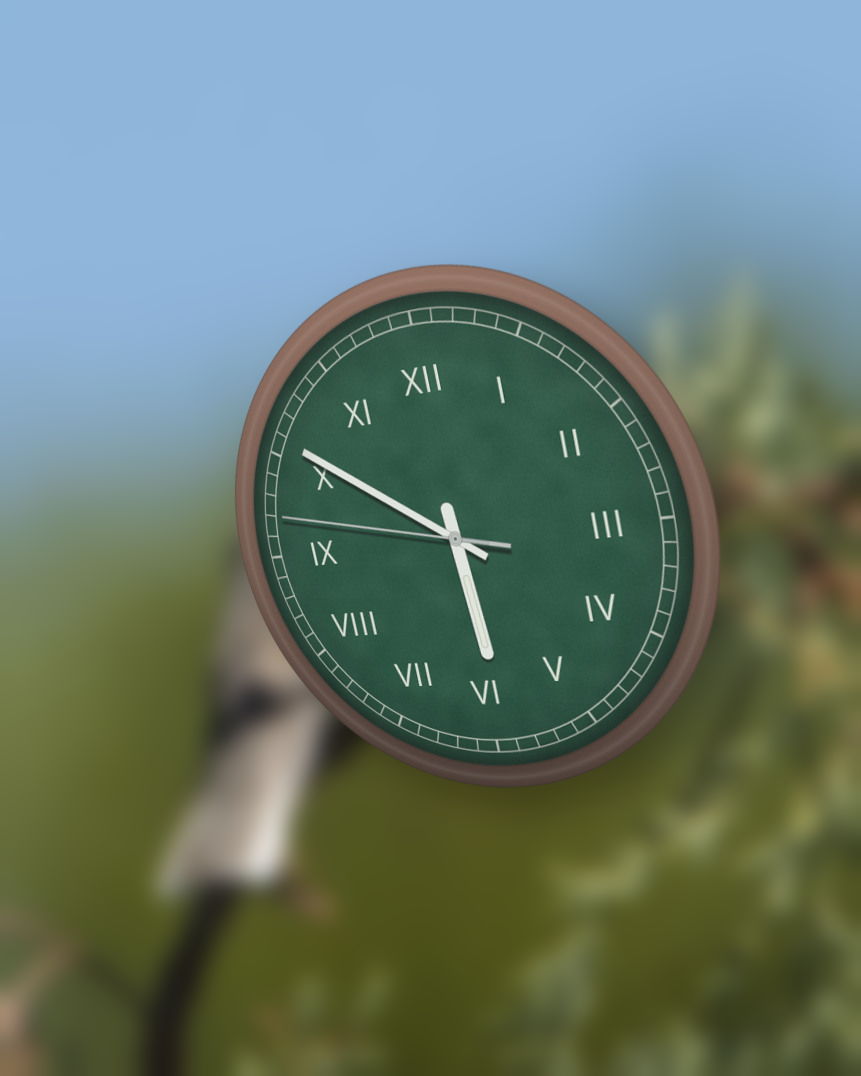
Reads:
5,50,47
